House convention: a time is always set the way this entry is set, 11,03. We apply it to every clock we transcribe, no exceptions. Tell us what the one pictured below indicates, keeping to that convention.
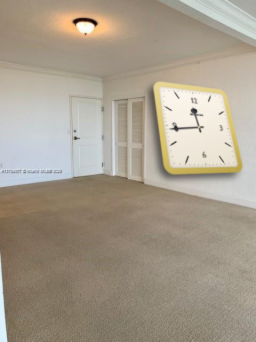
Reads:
11,44
